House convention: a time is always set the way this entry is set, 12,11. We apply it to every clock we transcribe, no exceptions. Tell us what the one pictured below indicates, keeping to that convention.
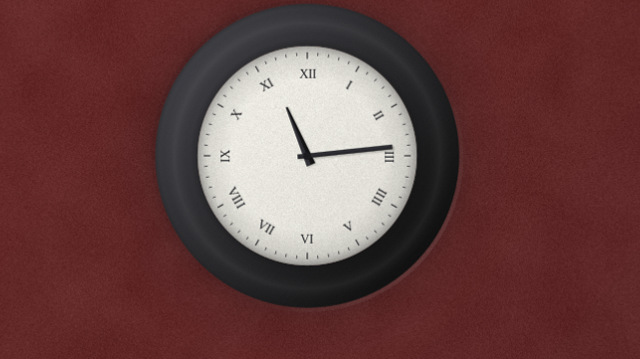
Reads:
11,14
